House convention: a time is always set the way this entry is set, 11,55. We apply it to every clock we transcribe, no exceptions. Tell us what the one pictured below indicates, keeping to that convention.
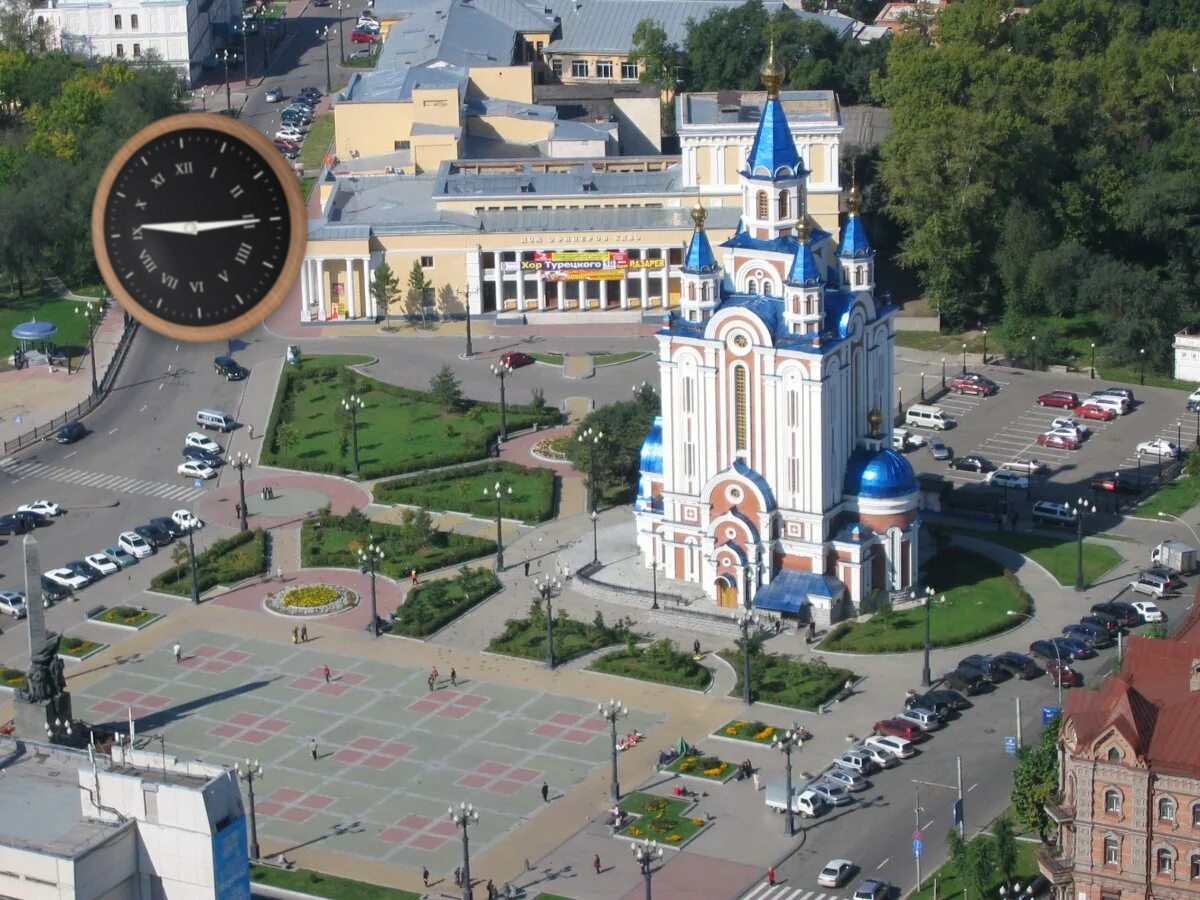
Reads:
9,15
